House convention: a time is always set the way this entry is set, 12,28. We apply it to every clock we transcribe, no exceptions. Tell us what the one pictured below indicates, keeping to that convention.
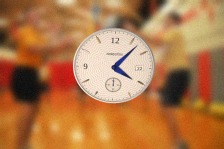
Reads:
4,07
